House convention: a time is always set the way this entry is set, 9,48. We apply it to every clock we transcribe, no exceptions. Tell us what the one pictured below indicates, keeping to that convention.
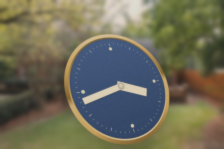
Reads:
3,43
